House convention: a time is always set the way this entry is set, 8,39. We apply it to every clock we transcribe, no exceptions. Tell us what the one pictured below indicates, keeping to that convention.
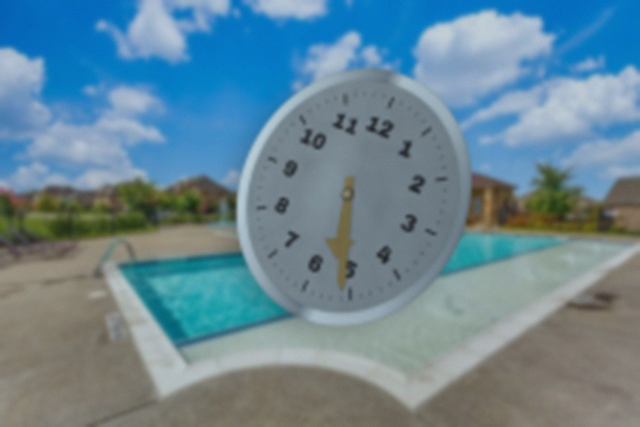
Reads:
5,26
